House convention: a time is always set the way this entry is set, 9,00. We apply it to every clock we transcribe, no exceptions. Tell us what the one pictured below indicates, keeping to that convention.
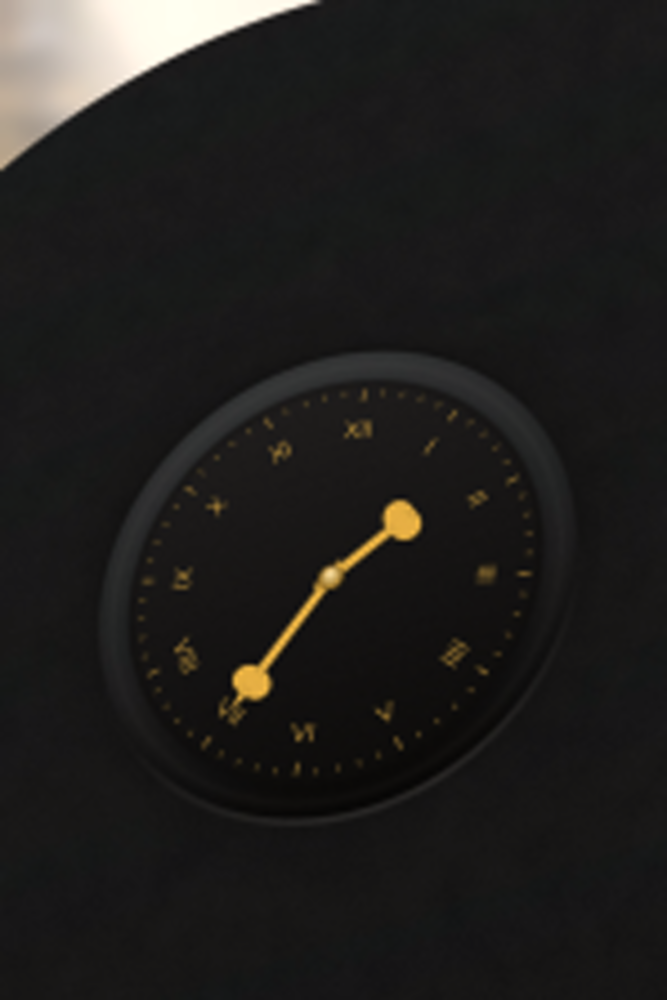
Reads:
1,35
